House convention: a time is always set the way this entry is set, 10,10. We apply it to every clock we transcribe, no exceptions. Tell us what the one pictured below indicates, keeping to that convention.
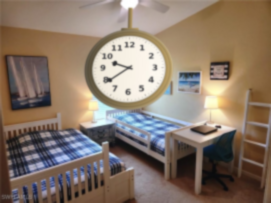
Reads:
9,39
